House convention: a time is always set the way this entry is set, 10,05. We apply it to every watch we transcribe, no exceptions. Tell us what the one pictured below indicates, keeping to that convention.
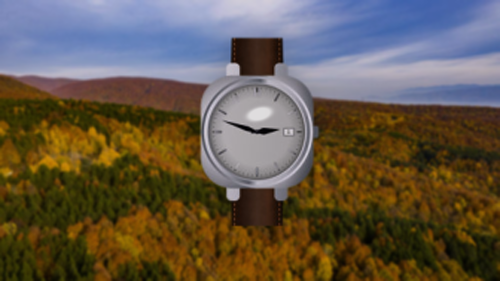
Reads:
2,48
